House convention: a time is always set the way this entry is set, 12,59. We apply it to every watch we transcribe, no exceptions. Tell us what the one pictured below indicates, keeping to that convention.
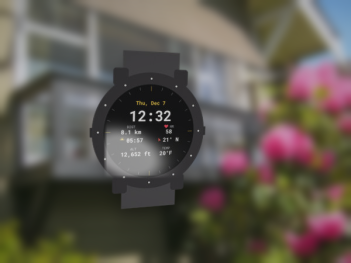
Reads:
12,32
